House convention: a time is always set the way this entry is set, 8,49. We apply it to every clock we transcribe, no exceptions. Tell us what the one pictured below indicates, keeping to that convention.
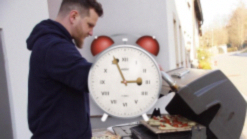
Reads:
2,56
